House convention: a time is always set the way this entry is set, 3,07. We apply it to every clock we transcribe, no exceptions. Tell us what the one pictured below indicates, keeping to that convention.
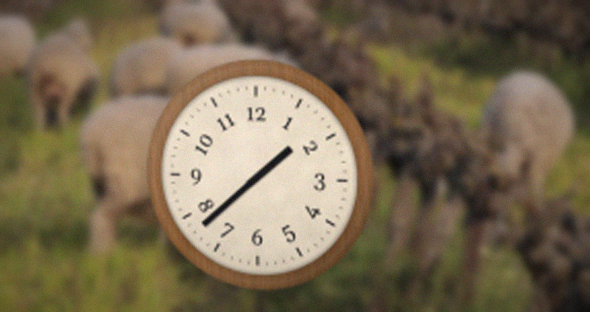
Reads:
1,38
